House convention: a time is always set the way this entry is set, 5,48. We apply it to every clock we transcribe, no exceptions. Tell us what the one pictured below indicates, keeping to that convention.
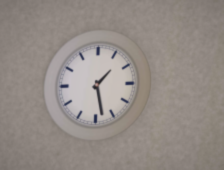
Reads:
1,28
